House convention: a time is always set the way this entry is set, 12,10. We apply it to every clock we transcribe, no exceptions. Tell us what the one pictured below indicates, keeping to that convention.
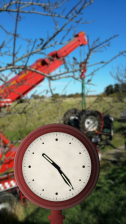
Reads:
10,24
